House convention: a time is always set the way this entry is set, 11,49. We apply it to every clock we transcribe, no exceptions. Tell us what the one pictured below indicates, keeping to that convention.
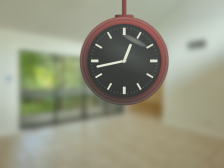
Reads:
12,43
